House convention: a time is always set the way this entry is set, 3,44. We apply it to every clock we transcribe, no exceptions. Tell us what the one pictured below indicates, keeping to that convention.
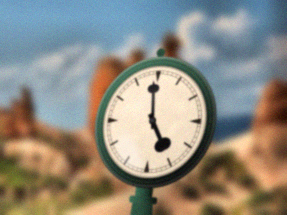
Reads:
4,59
